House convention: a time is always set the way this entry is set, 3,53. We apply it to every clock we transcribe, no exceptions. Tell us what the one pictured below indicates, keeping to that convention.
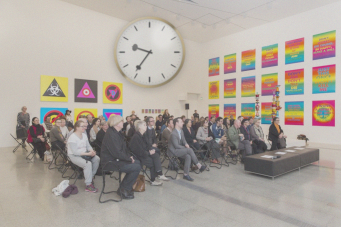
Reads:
9,36
